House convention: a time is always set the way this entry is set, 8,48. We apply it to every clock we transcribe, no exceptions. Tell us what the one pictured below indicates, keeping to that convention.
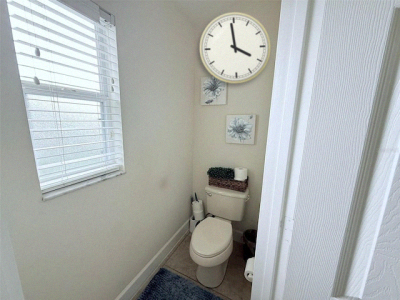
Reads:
3,59
